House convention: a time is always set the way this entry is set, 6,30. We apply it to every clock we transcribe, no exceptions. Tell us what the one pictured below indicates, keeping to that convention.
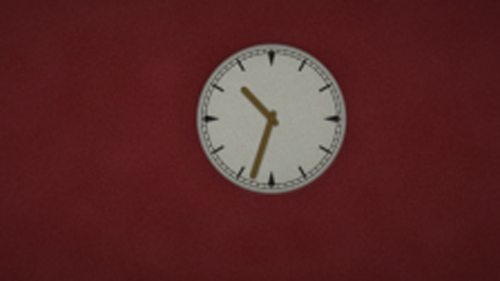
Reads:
10,33
